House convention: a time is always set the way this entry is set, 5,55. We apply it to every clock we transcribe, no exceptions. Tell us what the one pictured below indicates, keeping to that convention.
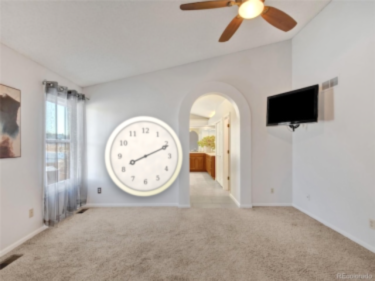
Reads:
8,11
